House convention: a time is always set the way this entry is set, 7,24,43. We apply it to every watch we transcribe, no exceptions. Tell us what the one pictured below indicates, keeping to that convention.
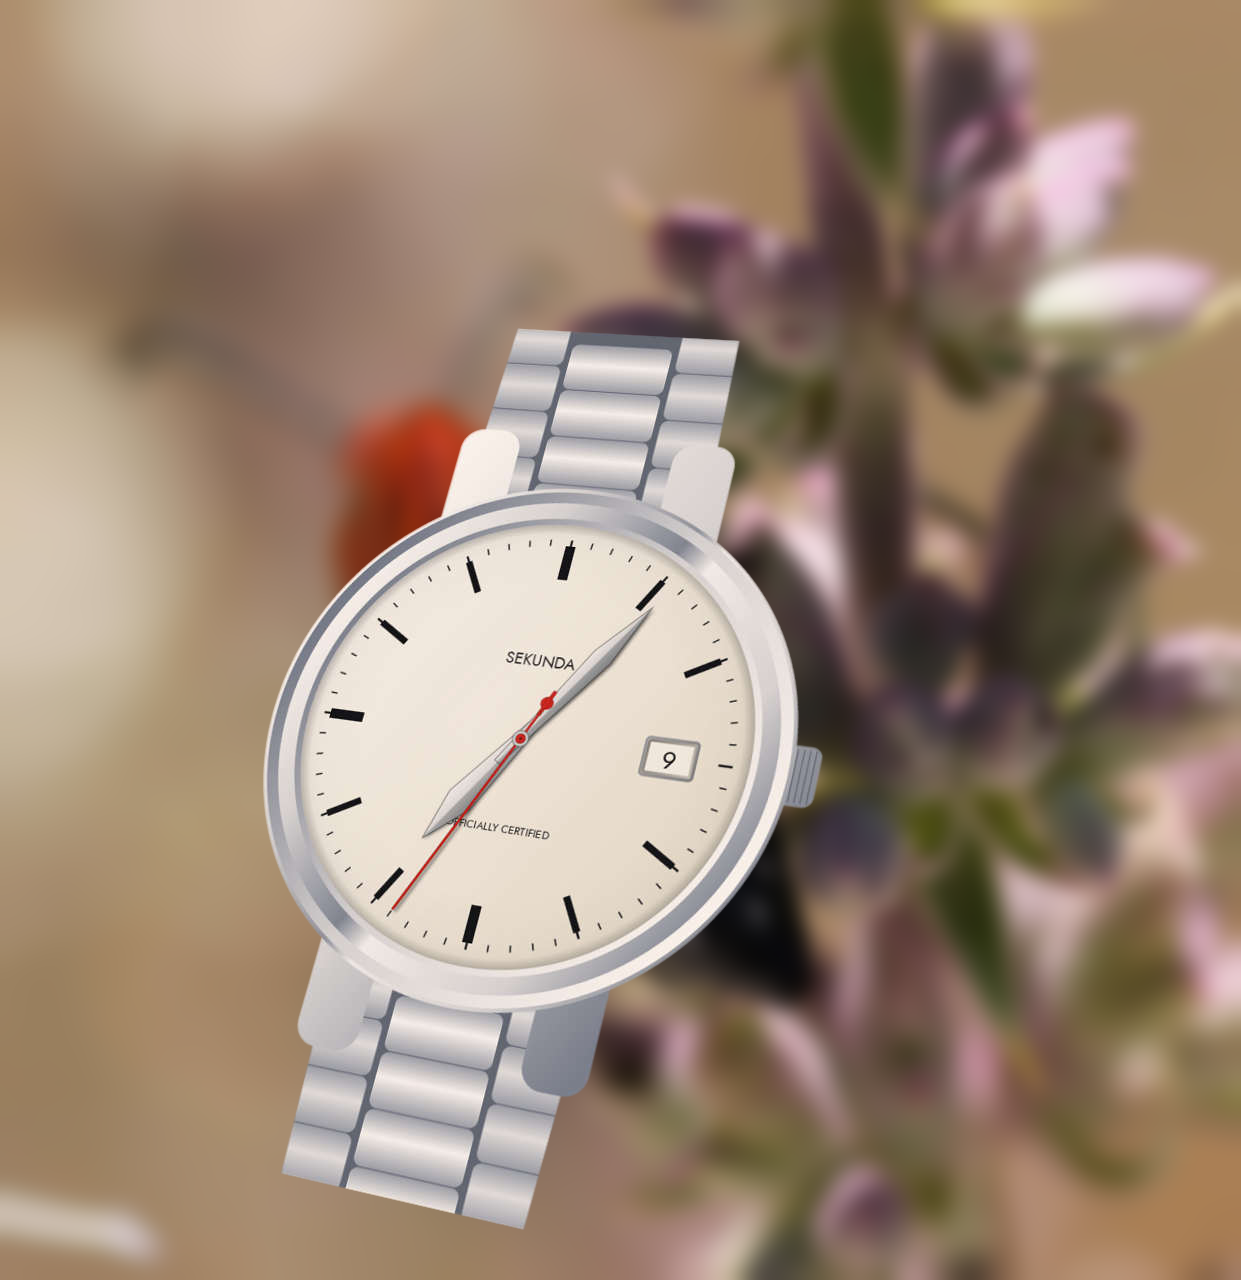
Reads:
7,05,34
